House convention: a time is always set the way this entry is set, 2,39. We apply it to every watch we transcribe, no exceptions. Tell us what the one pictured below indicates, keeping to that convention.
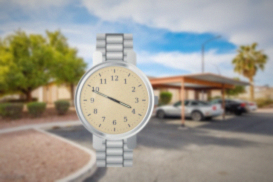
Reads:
3,49
